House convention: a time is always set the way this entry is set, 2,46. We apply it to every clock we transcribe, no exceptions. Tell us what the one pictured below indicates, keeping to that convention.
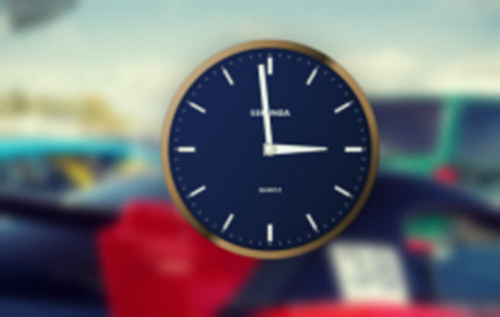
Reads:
2,59
